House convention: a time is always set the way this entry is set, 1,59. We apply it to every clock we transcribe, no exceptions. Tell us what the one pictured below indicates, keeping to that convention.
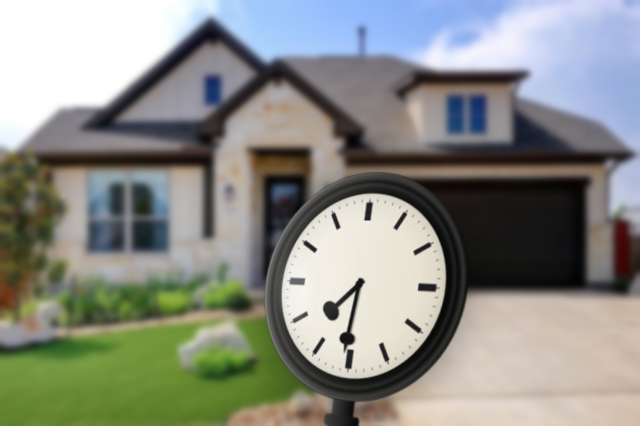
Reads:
7,31
